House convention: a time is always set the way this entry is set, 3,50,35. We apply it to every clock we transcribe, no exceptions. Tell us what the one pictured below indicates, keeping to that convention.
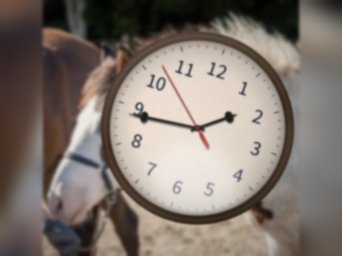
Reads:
1,43,52
